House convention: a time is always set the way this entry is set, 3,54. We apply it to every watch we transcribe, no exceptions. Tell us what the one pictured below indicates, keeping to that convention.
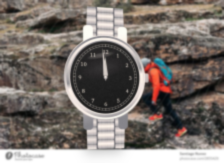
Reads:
11,59
